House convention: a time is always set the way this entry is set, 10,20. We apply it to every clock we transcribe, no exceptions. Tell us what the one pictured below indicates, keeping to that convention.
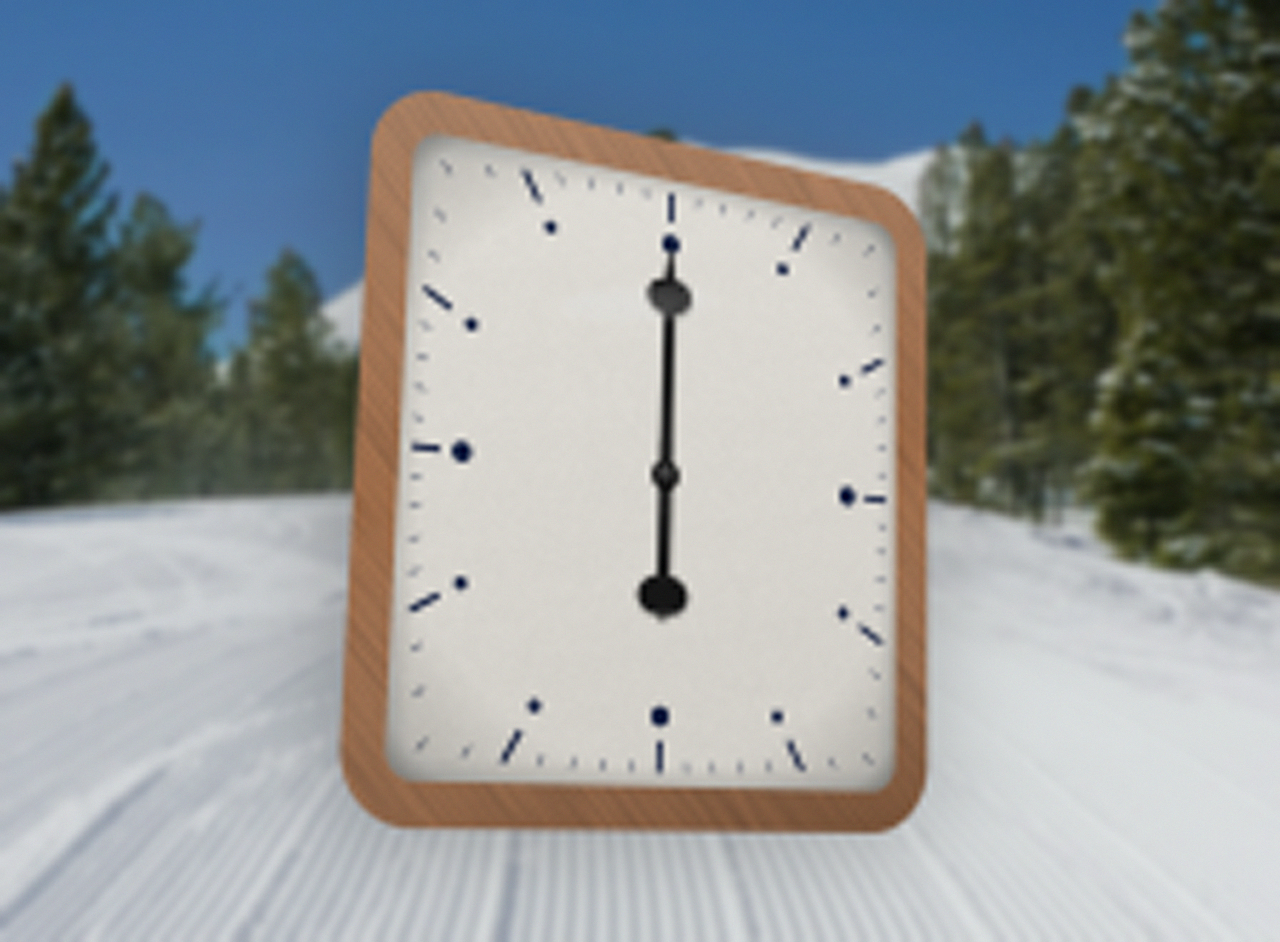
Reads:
6,00
